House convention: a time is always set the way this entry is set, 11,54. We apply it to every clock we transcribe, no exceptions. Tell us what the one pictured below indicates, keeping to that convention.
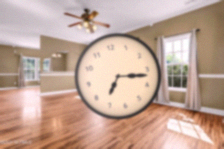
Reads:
7,17
